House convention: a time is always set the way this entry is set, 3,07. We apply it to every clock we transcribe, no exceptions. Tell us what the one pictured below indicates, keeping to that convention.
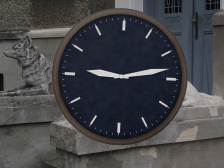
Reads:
9,13
